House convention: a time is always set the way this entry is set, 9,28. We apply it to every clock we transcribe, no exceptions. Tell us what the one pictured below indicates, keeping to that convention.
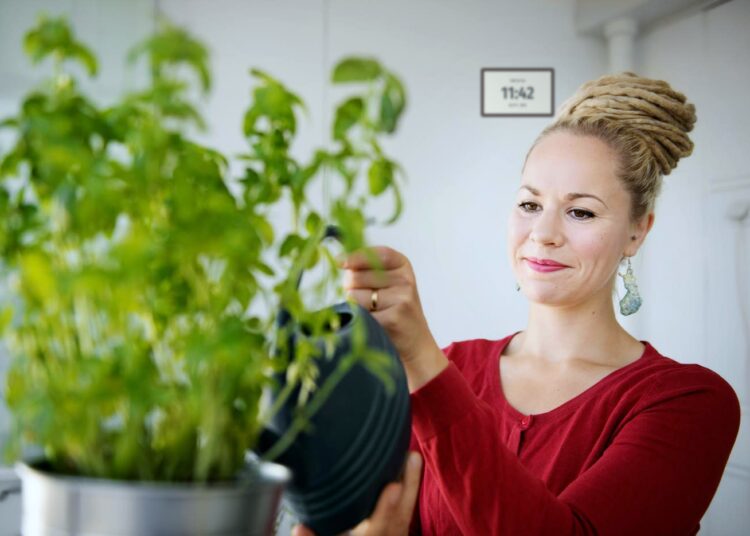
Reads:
11,42
